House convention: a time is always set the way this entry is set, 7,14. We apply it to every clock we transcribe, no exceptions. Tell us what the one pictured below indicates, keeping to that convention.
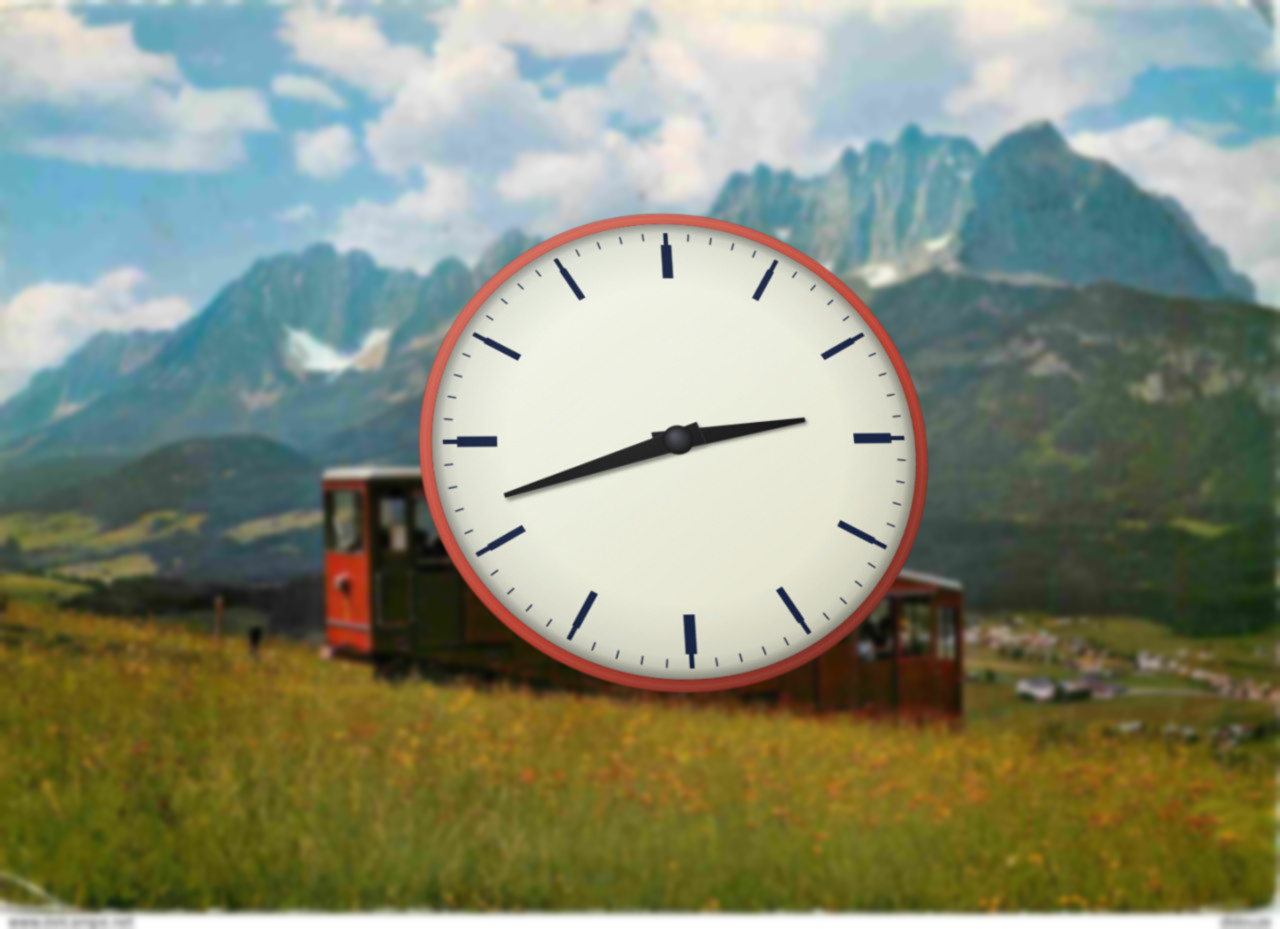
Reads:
2,42
